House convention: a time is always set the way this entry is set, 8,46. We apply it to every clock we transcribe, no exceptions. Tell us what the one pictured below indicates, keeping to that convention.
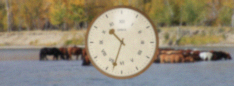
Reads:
10,33
